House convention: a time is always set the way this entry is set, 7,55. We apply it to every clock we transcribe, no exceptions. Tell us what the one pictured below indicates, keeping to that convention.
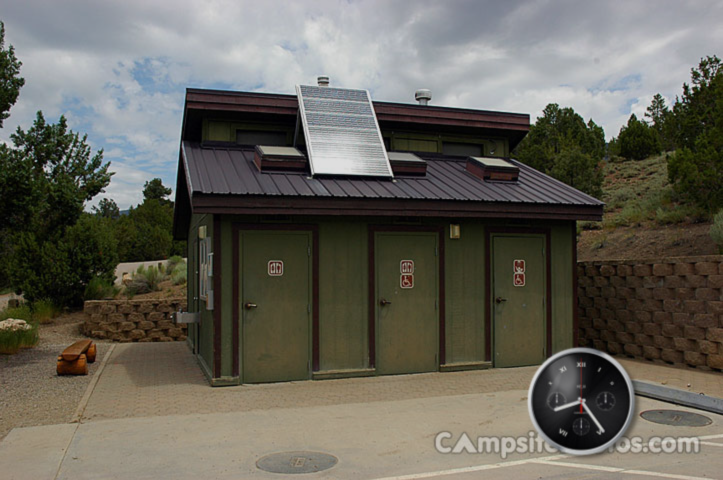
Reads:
8,24
